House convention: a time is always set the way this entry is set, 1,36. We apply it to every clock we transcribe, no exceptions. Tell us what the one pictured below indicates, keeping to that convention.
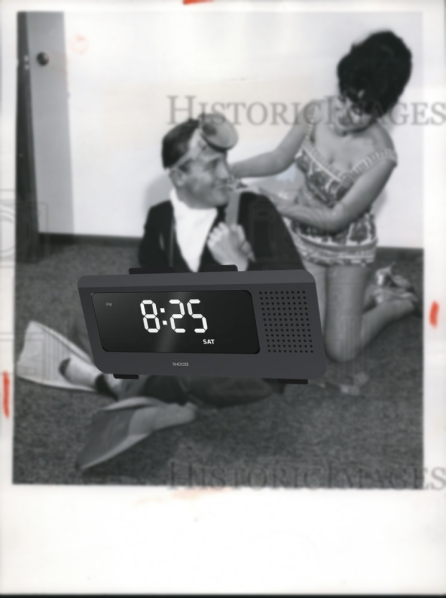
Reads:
8,25
